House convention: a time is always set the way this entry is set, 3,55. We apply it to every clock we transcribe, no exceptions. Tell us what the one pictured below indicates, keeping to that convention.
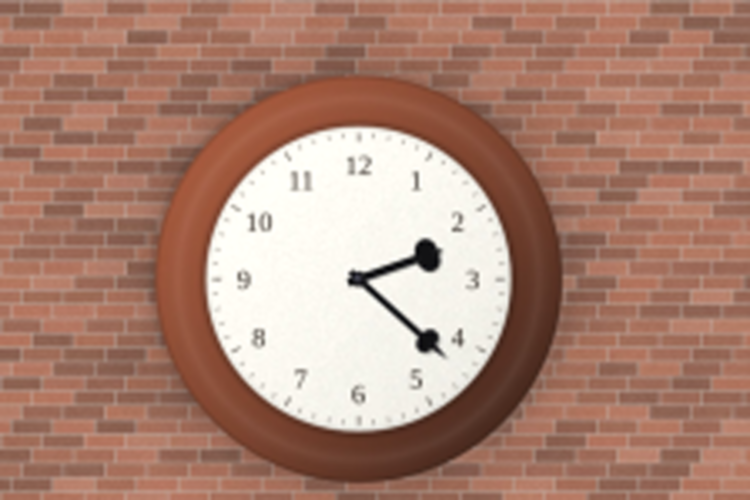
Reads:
2,22
